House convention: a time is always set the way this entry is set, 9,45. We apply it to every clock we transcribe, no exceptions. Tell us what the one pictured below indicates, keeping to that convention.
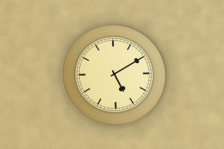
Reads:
5,10
